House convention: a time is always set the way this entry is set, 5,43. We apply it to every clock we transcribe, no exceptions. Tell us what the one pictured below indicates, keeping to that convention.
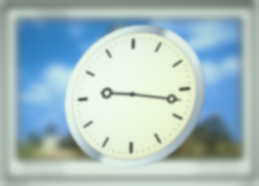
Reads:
9,17
